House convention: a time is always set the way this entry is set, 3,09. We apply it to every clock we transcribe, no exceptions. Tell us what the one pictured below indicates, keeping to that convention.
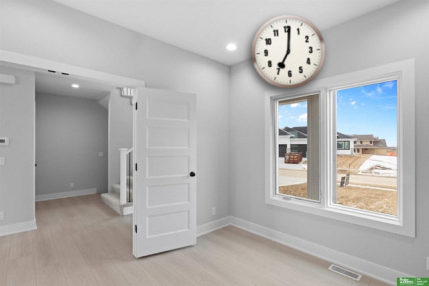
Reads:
7,01
